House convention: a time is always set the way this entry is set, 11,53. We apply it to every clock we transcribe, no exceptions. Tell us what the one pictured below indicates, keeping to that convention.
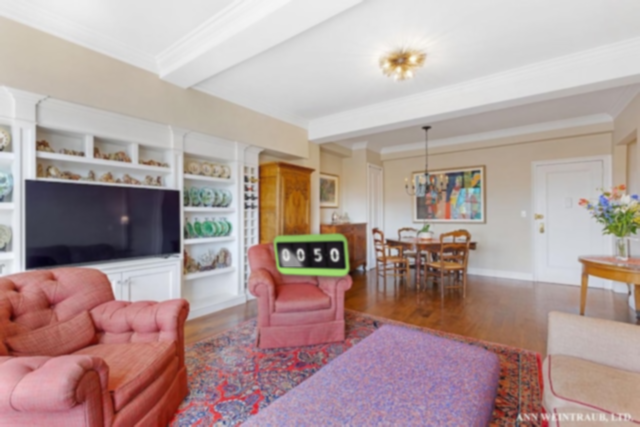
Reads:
0,50
